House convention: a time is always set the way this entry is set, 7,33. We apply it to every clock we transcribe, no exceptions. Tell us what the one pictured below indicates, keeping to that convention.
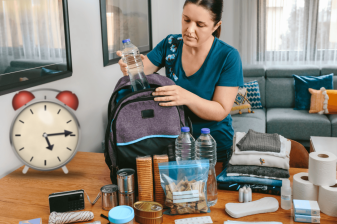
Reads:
5,14
